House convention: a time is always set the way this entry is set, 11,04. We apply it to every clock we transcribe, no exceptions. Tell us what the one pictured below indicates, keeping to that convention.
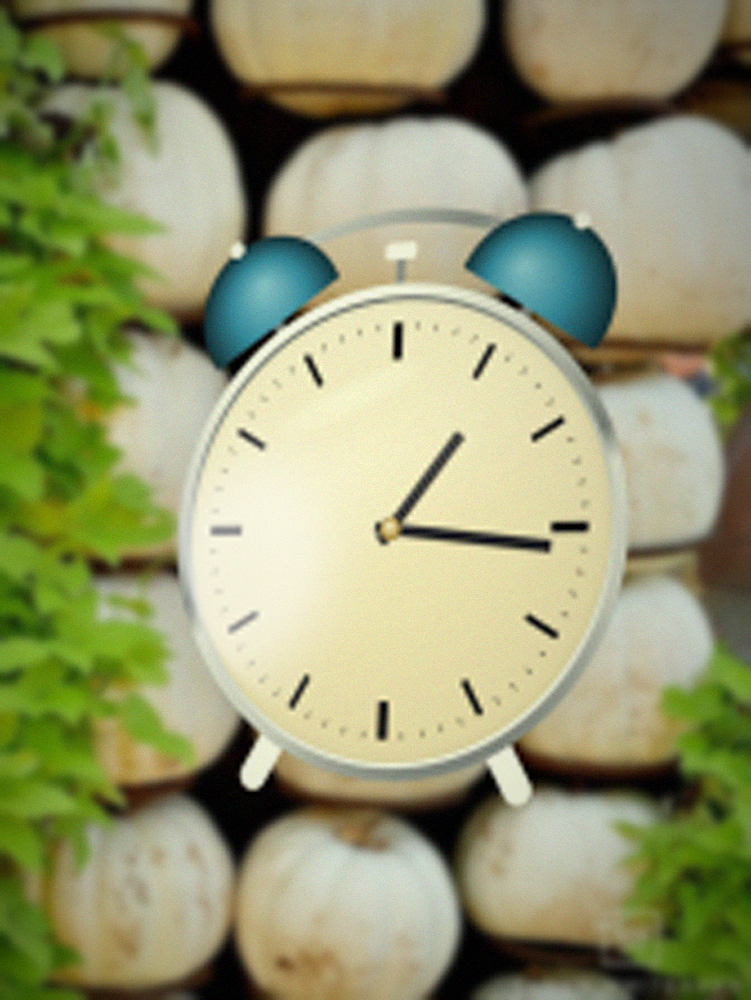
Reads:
1,16
